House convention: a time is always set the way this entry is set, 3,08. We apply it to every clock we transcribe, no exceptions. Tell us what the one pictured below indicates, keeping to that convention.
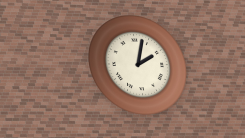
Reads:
2,03
